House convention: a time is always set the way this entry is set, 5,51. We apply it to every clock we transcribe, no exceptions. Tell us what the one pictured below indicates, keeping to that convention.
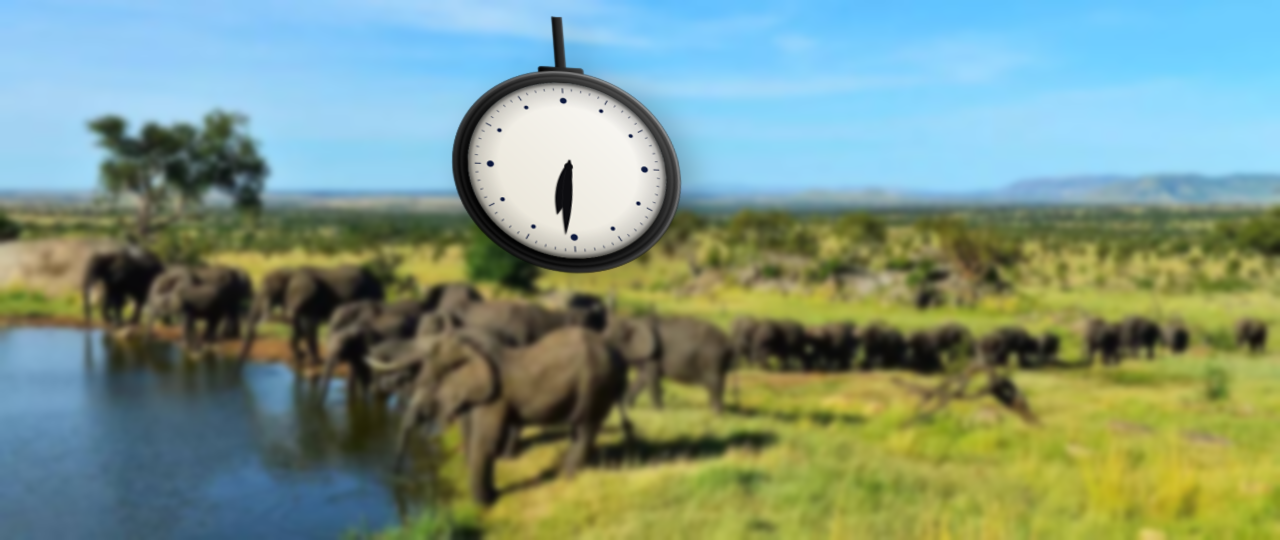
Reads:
6,31
